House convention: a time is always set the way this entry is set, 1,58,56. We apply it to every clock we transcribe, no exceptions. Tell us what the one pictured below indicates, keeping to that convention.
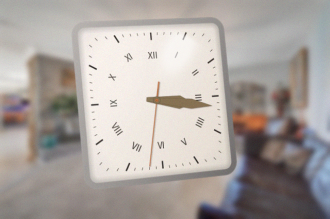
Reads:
3,16,32
